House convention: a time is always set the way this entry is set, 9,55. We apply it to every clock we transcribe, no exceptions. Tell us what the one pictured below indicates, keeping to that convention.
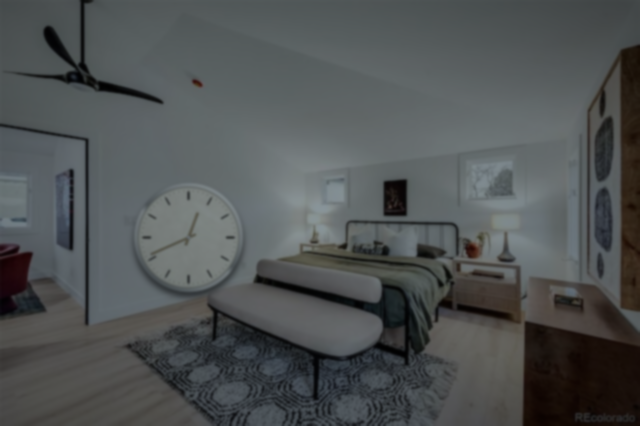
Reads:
12,41
